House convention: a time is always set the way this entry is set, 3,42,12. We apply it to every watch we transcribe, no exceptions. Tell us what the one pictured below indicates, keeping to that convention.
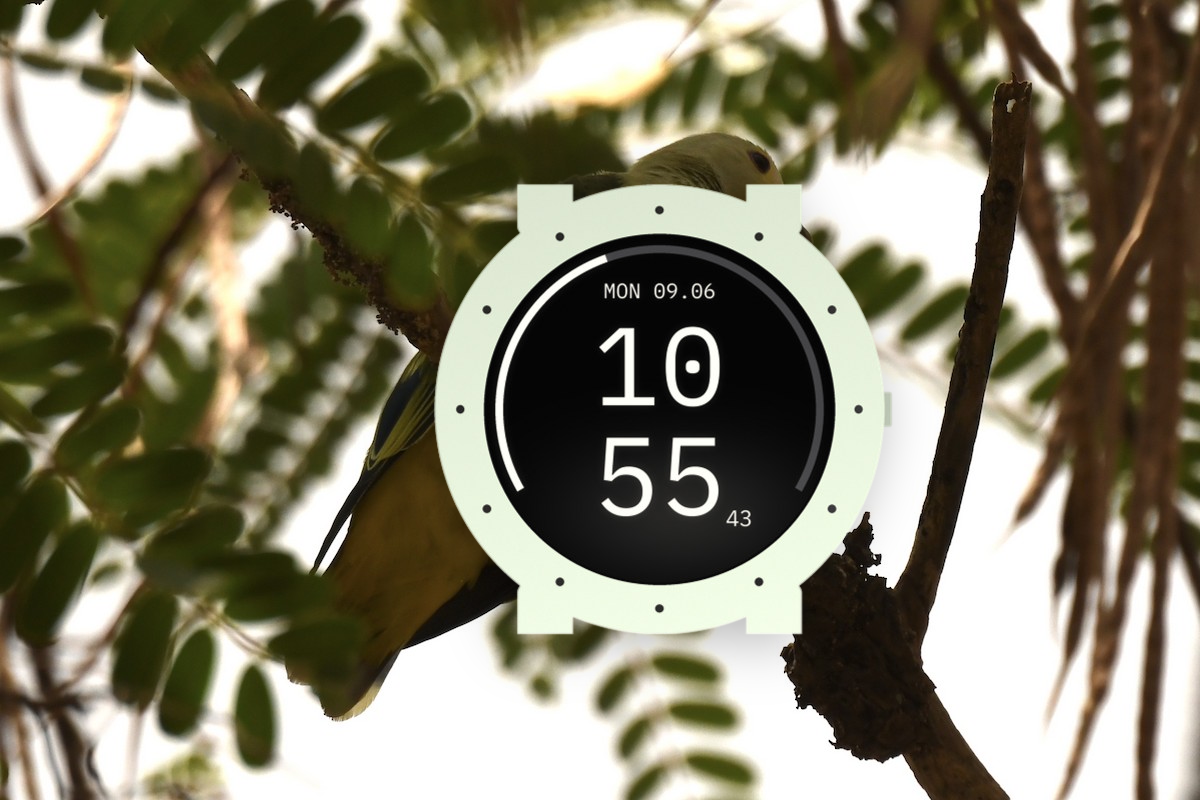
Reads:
10,55,43
